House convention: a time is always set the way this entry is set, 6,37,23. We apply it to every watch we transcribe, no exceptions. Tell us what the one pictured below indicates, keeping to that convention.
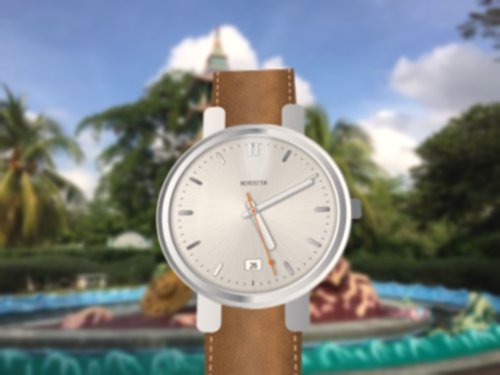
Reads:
5,10,27
